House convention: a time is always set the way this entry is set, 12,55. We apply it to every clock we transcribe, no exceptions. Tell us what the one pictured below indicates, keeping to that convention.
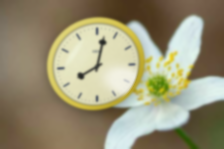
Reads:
8,02
